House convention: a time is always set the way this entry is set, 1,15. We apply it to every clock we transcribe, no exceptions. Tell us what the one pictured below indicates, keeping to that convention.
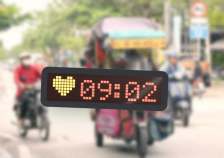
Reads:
9,02
